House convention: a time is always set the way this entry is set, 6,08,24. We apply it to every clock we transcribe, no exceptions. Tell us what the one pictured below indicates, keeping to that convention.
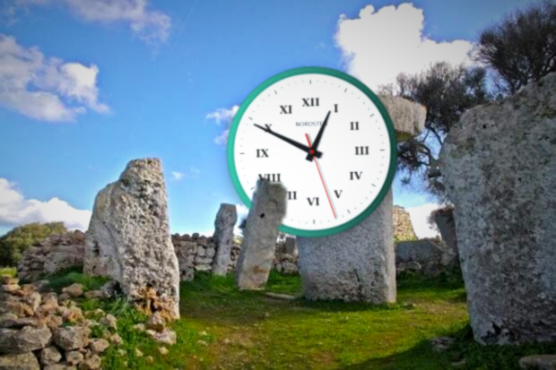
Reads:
12,49,27
